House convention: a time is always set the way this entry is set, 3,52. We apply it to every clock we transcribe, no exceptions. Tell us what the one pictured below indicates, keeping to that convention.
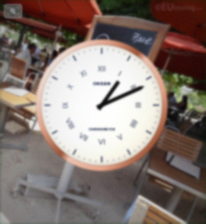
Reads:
1,11
